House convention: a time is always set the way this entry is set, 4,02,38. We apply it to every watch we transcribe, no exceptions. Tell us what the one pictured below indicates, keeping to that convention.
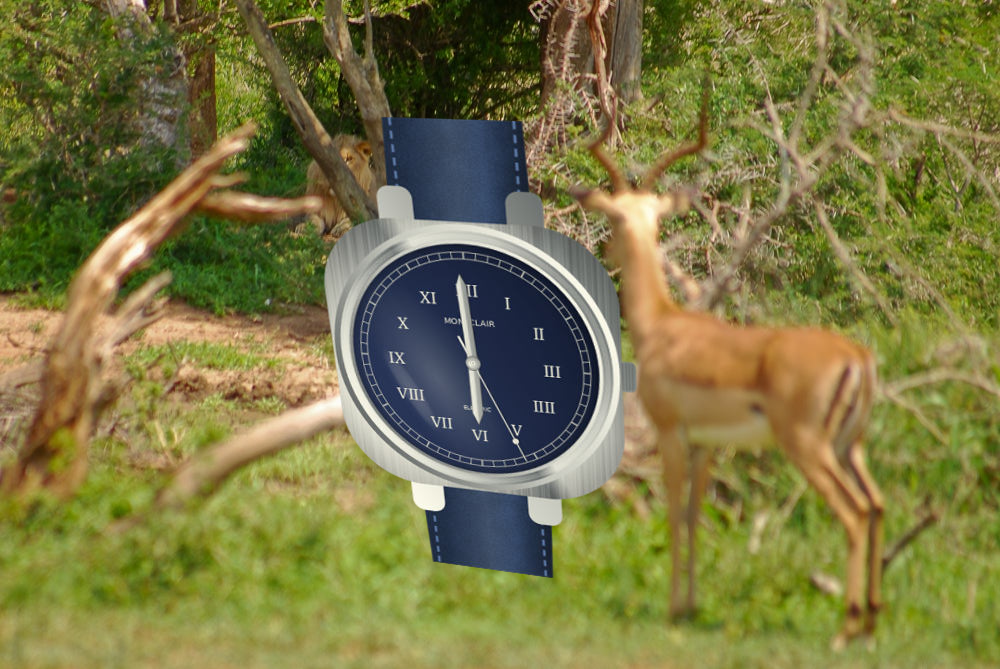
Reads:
5,59,26
